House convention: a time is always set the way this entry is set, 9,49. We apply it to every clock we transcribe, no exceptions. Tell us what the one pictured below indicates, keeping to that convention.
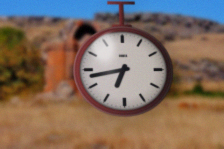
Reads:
6,43
